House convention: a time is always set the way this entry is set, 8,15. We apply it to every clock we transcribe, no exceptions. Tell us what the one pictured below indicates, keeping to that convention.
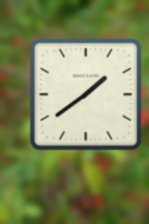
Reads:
1,39
